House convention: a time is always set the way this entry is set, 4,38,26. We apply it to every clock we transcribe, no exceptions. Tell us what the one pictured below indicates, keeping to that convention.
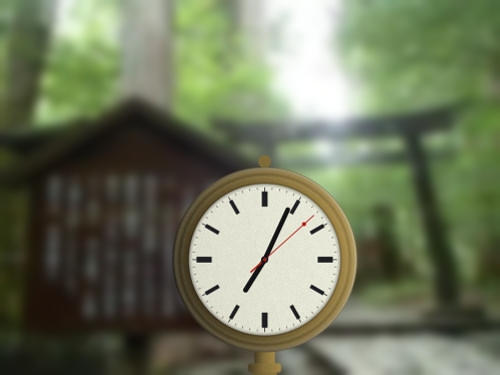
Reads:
7,04,08
